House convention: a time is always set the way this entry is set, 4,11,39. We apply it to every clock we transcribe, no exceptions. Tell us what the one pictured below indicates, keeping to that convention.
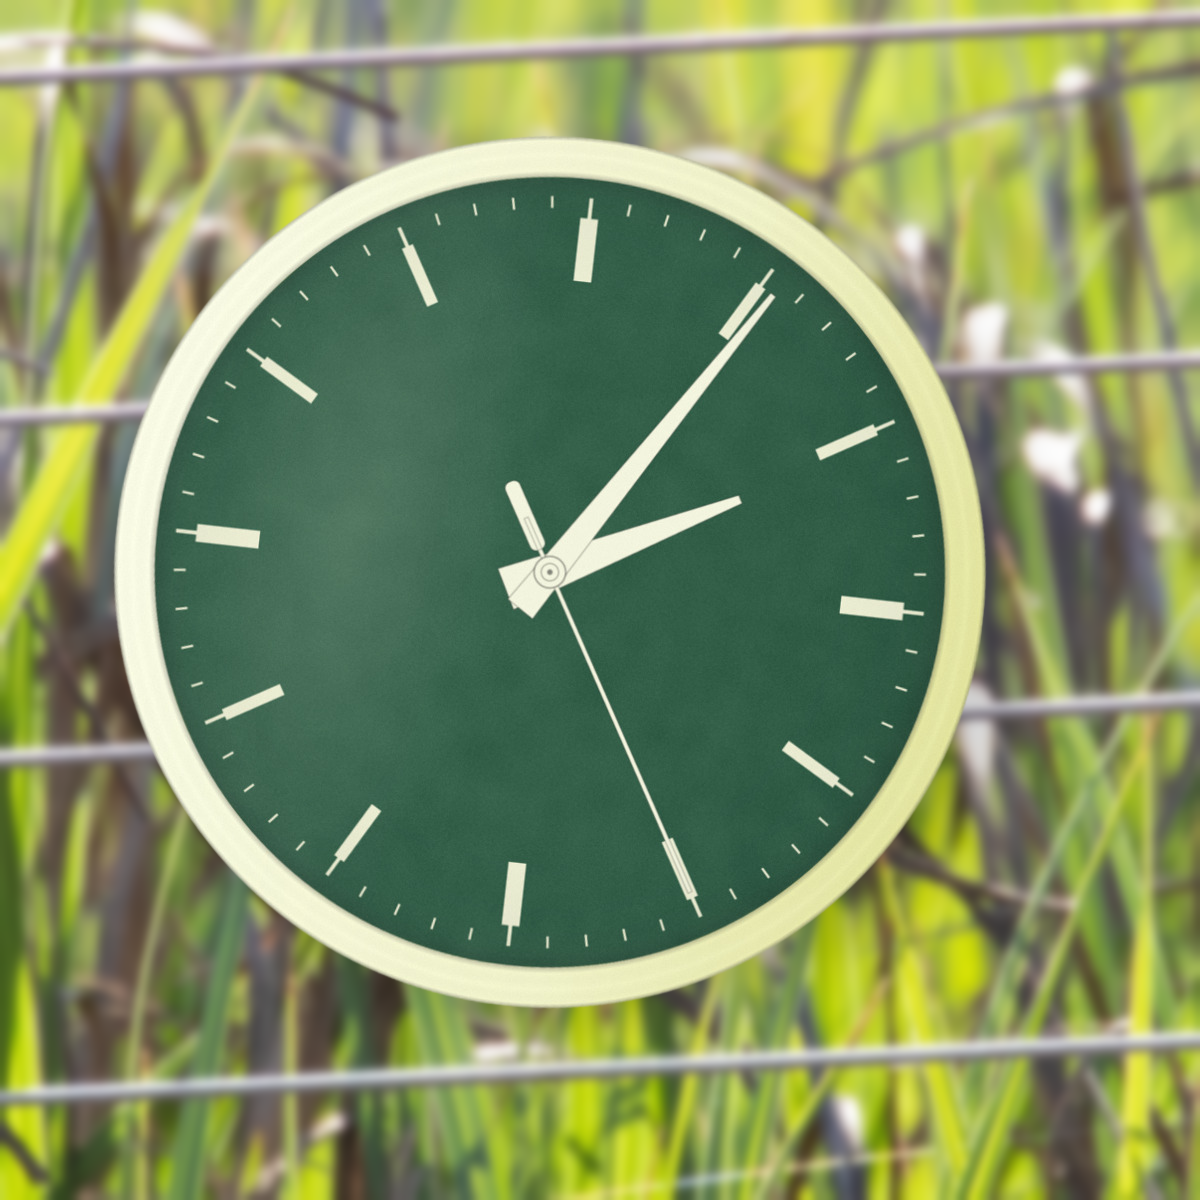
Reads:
2,05,25
